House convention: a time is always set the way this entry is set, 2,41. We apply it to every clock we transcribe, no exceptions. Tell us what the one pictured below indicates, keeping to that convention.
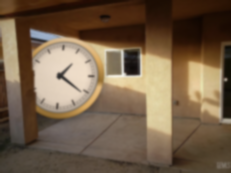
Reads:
1,21
